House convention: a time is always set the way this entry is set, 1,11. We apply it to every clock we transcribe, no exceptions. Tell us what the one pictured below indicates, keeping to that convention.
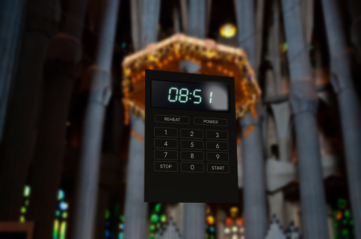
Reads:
8,51
